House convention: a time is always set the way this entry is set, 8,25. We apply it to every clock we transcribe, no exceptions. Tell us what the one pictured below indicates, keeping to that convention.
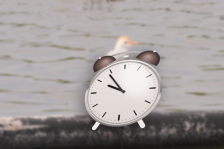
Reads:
9,54
